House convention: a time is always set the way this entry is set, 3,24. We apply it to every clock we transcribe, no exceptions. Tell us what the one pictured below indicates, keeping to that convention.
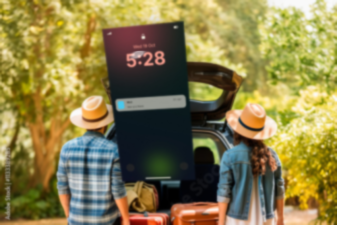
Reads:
5,28
